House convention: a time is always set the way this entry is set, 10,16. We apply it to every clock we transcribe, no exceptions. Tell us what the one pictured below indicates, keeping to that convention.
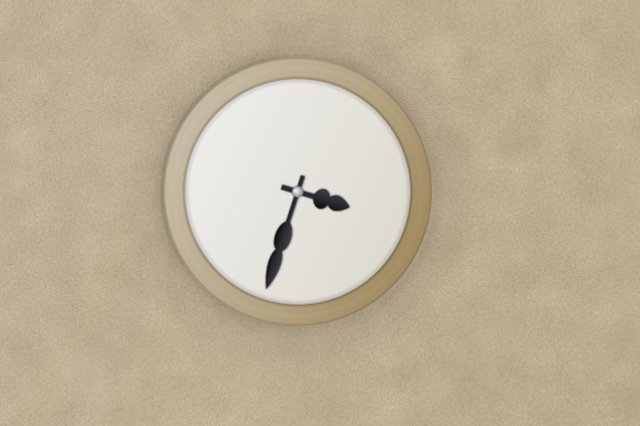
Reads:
3,33
